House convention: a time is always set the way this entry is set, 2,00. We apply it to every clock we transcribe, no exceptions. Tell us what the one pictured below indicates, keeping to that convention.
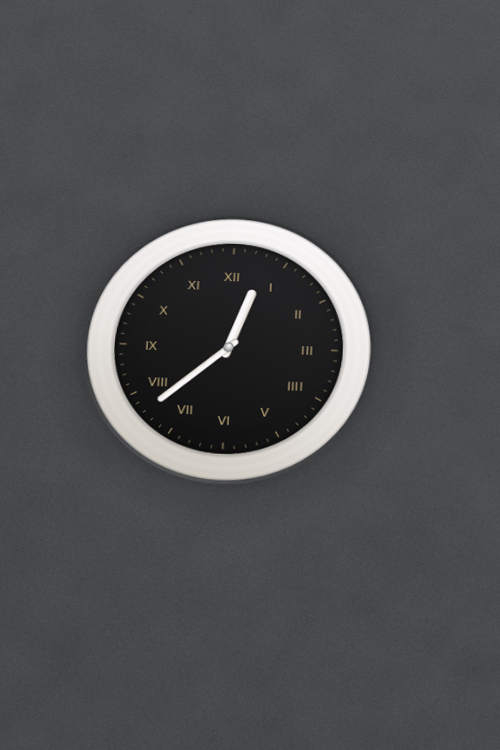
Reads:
12,38
